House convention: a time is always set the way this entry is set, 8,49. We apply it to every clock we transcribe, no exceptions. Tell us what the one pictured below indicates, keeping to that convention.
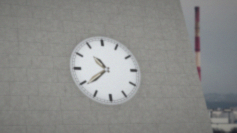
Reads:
10,39
